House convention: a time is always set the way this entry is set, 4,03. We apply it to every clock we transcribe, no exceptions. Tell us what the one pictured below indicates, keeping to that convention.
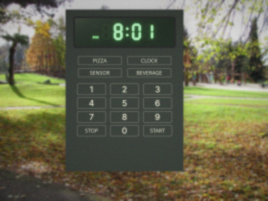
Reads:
8,01
